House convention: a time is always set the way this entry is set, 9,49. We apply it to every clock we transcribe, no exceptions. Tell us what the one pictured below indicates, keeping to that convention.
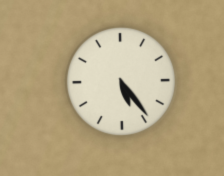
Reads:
5,24
